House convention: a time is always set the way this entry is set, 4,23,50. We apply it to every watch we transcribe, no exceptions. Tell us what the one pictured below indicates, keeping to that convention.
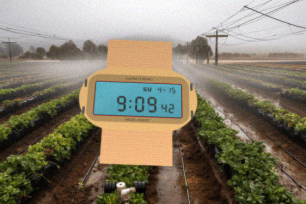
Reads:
9,09,42
